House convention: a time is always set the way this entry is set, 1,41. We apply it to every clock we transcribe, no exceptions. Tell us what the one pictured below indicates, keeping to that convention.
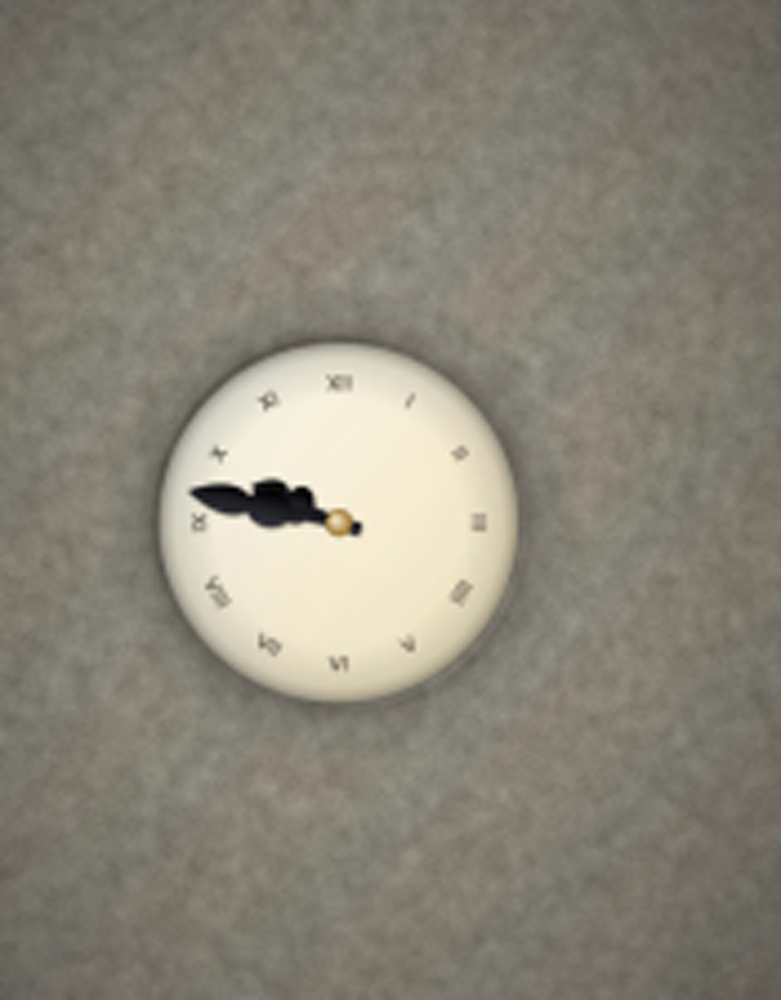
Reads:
9,47
